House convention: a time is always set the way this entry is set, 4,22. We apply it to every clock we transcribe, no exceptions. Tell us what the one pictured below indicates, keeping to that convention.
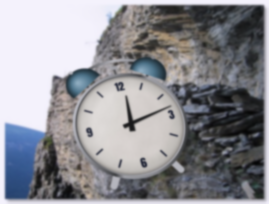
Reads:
12,13
